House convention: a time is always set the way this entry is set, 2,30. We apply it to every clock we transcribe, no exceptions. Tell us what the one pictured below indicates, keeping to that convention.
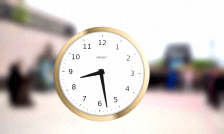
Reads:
8,28
